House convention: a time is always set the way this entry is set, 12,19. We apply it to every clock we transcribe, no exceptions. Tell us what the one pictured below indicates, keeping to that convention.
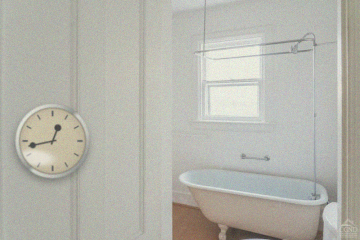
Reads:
12,43
